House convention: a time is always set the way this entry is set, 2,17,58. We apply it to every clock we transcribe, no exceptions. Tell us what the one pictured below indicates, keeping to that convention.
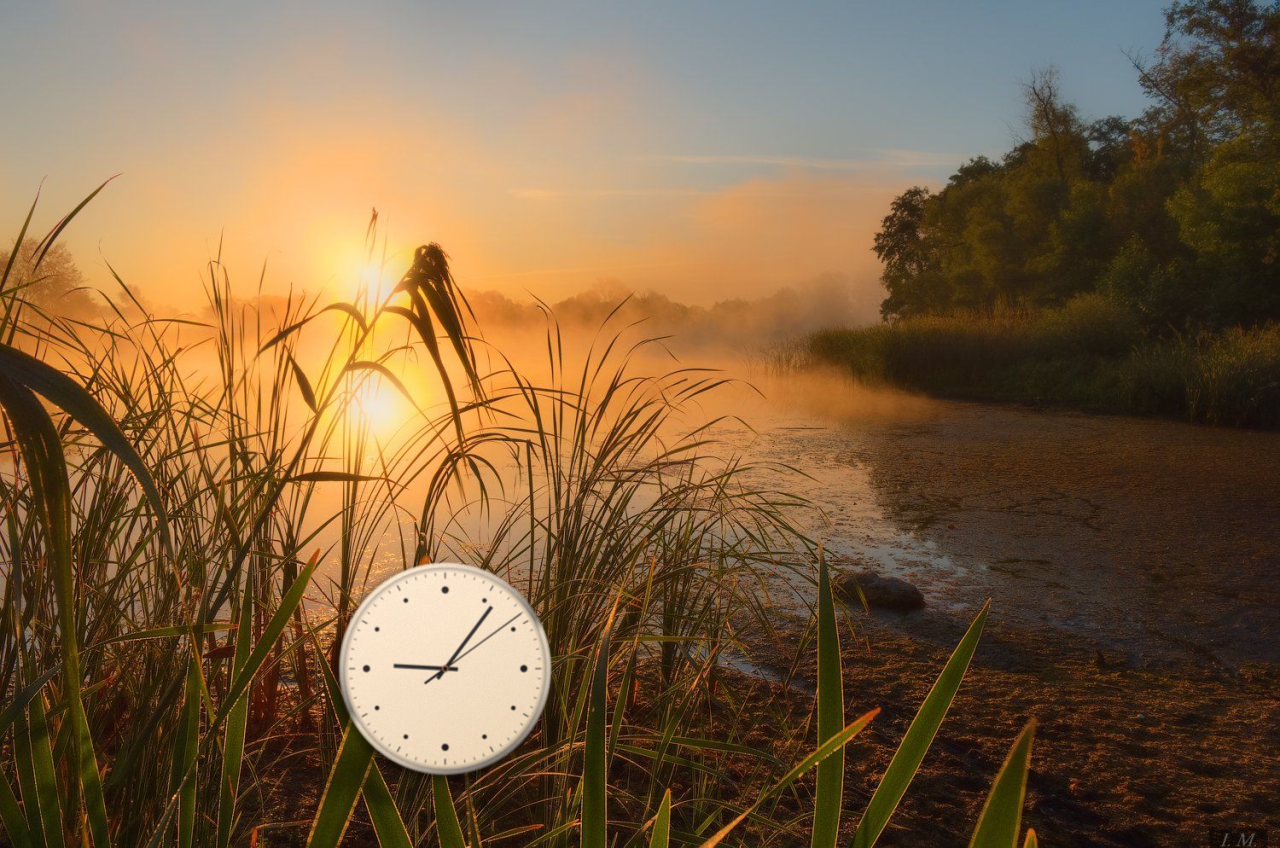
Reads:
9,06,09
